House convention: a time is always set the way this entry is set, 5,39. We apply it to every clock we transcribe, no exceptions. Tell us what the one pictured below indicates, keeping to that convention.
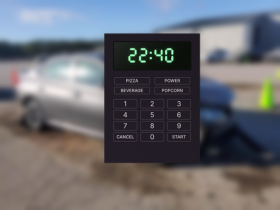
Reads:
22,40
